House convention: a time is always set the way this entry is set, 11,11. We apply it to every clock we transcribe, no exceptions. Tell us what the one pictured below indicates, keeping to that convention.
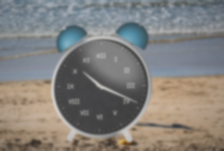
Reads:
10,19
